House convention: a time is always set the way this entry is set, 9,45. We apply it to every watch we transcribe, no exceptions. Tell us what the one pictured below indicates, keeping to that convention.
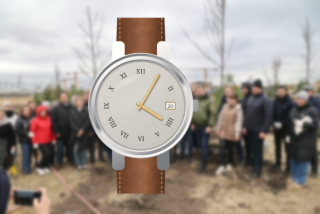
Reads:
4,05
